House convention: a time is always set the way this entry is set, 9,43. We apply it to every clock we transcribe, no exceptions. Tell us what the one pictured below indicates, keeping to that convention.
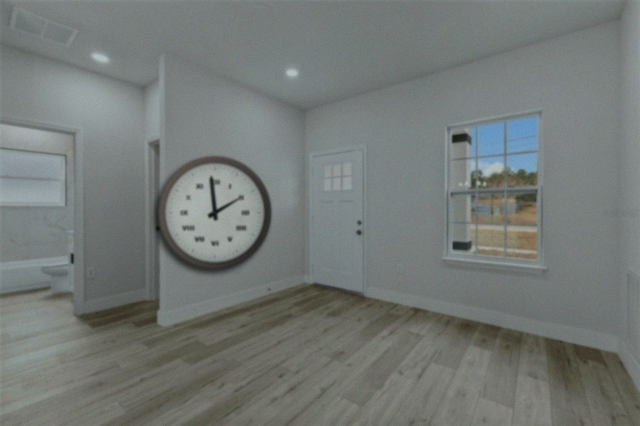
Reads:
1,59
